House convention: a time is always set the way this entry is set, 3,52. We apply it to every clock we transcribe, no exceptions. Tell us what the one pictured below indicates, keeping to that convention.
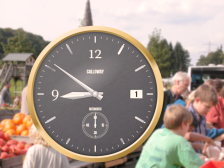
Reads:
8,51
